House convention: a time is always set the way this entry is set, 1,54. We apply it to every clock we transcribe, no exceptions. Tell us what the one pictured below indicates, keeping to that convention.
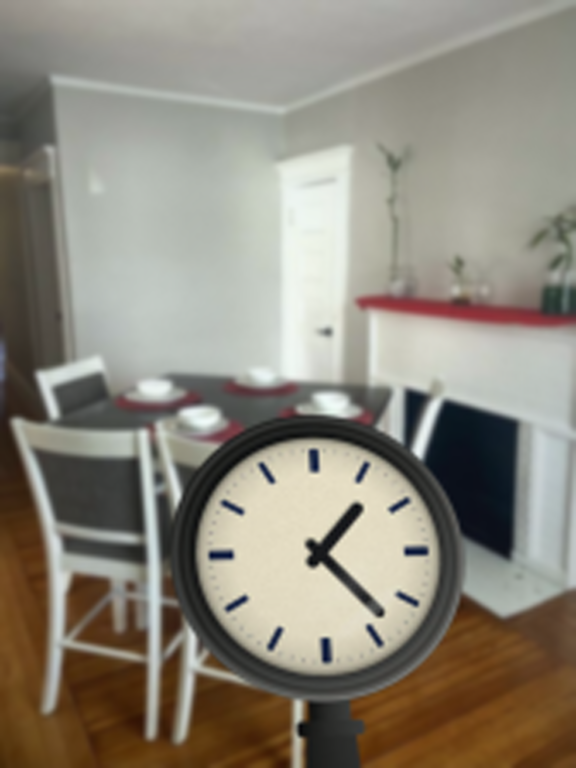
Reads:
1,23
